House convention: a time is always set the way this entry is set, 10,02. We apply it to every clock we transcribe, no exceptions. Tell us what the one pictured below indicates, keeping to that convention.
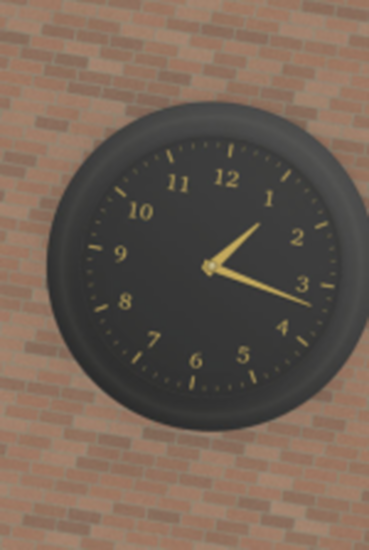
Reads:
1,17
